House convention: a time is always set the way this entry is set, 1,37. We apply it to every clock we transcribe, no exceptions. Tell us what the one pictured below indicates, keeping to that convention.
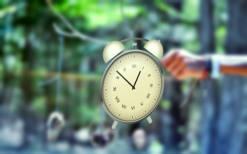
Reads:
12,52
